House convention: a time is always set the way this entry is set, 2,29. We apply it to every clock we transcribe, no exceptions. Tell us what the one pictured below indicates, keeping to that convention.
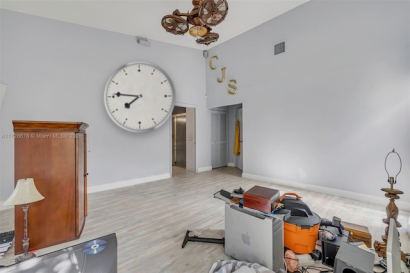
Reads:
7,46
